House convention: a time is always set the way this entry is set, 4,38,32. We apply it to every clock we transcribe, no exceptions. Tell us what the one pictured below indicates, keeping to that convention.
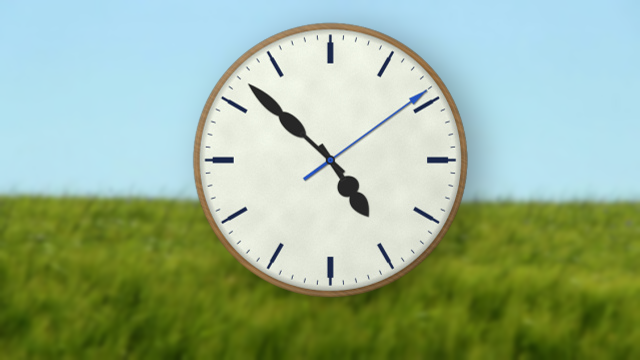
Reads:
4,52,09
